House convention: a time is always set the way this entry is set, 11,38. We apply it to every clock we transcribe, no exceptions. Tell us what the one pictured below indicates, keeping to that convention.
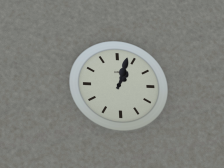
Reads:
1,03
